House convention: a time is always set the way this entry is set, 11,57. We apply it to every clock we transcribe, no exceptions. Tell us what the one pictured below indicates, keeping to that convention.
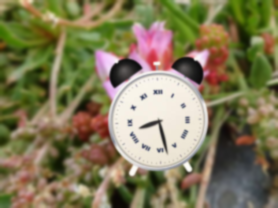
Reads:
8,28
